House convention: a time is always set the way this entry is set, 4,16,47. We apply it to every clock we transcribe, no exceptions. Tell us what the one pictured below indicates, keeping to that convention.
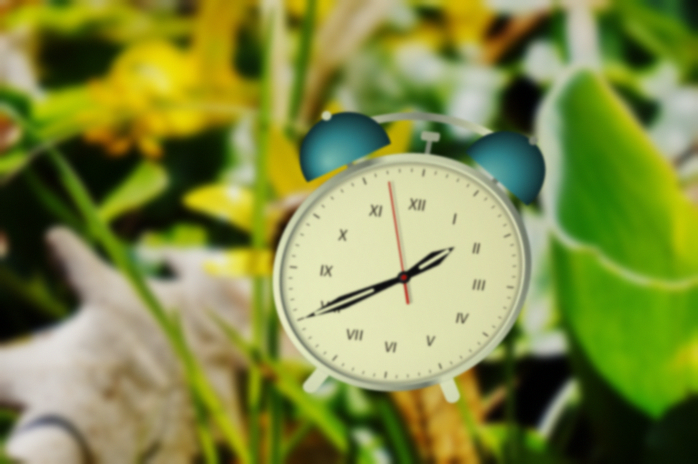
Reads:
1,39,57
